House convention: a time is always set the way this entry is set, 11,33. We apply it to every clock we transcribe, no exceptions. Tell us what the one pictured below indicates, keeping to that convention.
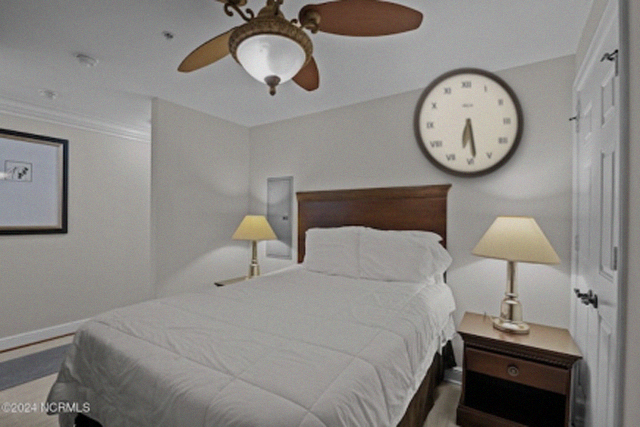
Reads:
6,29
